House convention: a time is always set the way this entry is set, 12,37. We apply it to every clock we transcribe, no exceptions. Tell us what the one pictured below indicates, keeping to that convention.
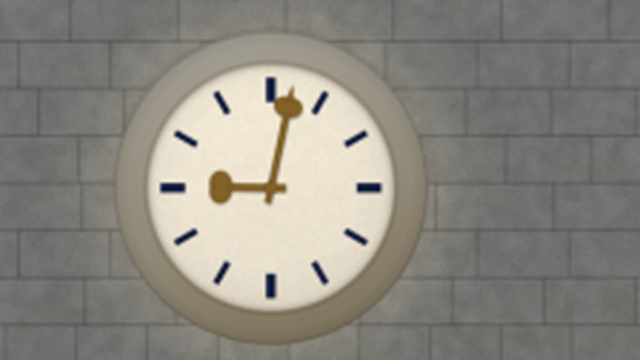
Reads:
9,02
